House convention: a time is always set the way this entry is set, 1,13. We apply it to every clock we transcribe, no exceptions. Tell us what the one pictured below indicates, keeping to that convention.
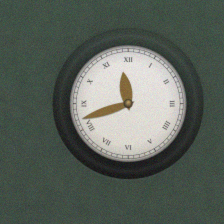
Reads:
11,42
